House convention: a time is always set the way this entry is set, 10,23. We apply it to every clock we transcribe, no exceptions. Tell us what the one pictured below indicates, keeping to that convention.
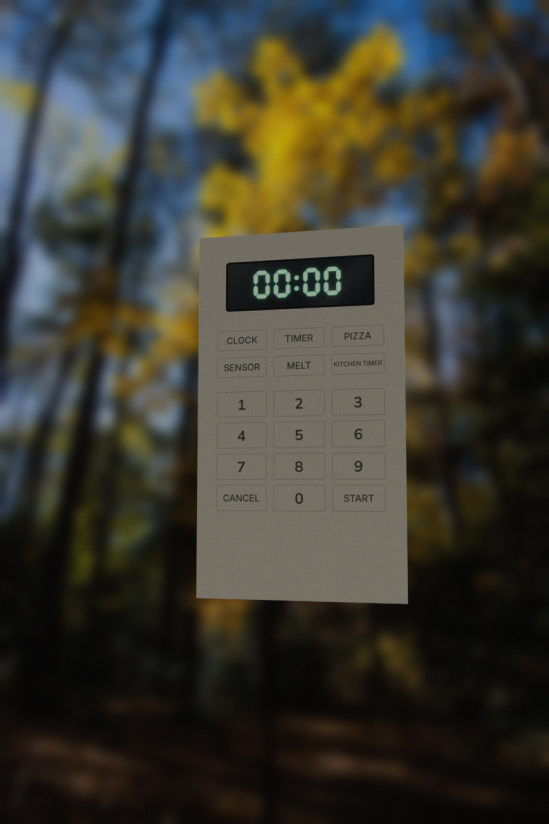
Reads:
0,00
